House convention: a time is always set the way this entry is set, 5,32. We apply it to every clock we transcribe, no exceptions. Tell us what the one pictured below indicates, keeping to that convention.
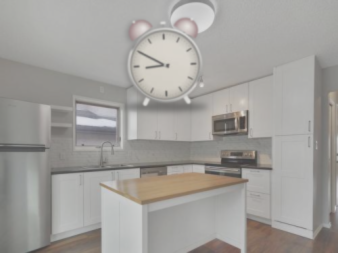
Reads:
8,50
